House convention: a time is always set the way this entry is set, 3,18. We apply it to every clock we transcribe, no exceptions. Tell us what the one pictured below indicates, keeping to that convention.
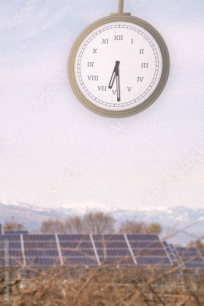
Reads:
6,29
